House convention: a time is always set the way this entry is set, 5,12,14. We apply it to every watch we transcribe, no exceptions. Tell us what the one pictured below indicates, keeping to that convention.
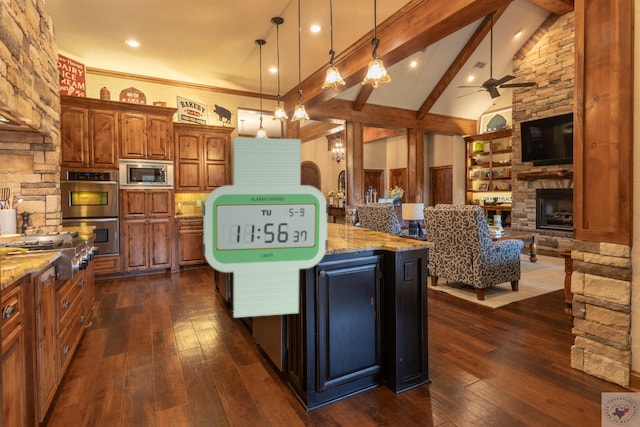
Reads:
11,56,37
